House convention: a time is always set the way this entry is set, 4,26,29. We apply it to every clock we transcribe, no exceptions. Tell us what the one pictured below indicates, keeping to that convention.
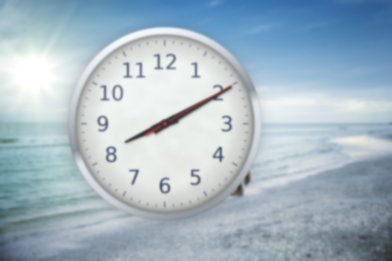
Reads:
8,10,10
